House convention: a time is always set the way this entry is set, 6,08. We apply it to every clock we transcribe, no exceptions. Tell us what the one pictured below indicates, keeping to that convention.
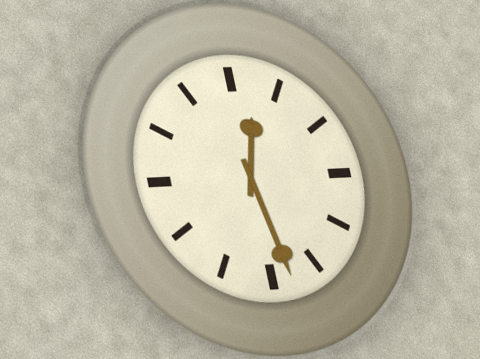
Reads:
12,28
